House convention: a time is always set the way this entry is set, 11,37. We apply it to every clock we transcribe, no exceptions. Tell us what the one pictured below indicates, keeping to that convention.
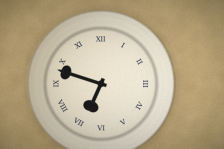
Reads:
6,48
